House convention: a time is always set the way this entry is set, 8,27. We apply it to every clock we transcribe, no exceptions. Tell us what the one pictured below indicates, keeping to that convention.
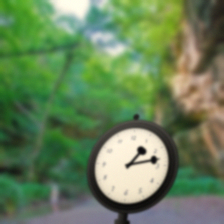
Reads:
1,13
